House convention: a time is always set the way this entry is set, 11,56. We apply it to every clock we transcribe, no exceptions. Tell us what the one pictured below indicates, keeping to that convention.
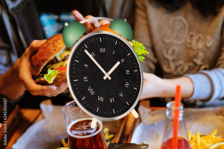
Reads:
1,54
